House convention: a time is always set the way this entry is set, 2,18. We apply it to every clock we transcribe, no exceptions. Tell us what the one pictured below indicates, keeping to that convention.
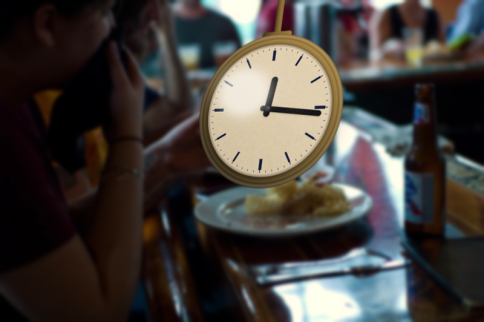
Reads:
12,16
